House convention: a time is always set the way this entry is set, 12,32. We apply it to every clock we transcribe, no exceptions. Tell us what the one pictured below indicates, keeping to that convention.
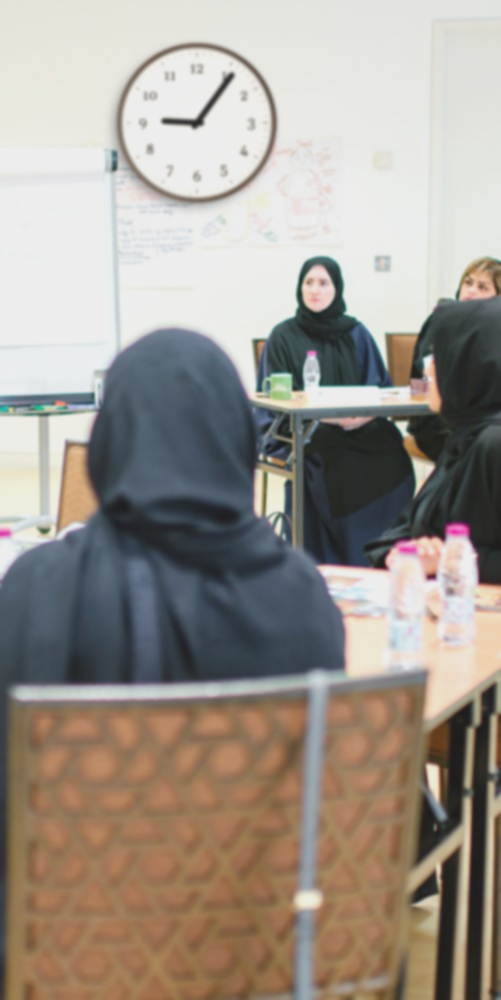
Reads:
9,06
